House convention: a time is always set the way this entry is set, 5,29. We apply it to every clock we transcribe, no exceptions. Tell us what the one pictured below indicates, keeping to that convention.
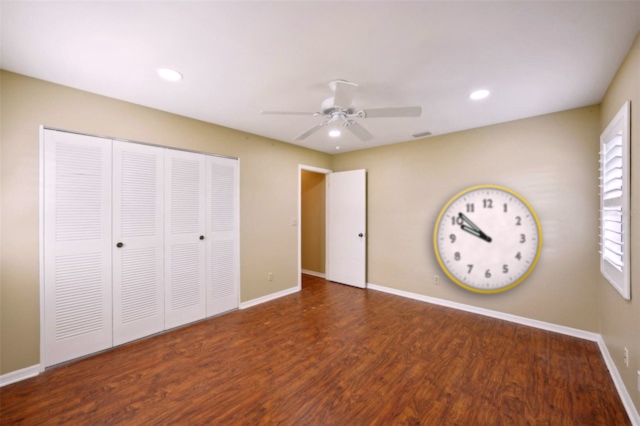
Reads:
9,52
